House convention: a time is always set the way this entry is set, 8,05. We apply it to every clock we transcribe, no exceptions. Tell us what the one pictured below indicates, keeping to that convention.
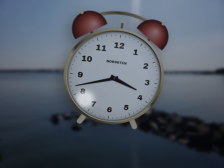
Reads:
3,42
